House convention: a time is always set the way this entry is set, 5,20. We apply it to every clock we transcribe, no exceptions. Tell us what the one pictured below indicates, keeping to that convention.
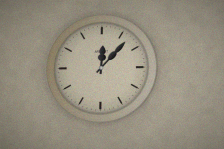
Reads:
12,07
